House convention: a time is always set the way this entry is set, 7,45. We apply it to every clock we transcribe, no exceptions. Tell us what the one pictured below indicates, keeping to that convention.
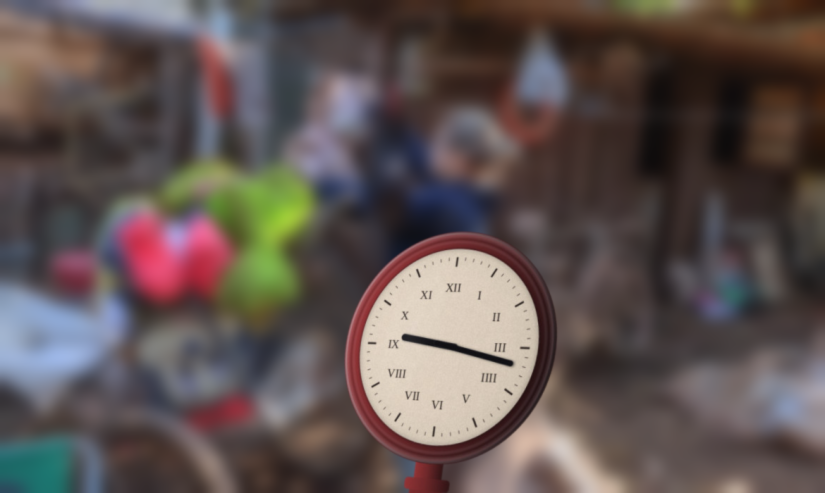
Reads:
9,17
